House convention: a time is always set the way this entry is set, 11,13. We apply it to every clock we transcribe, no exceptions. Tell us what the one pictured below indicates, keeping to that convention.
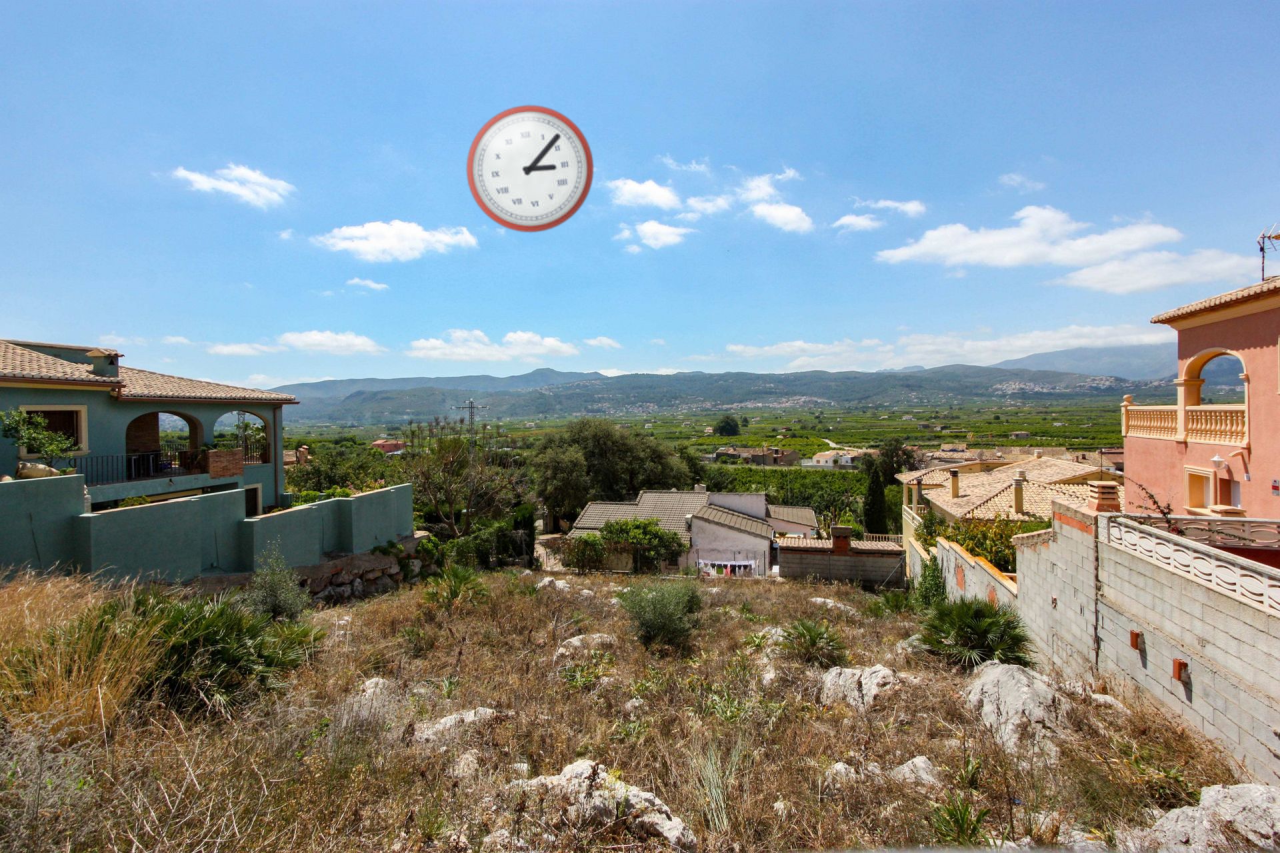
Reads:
3,08
